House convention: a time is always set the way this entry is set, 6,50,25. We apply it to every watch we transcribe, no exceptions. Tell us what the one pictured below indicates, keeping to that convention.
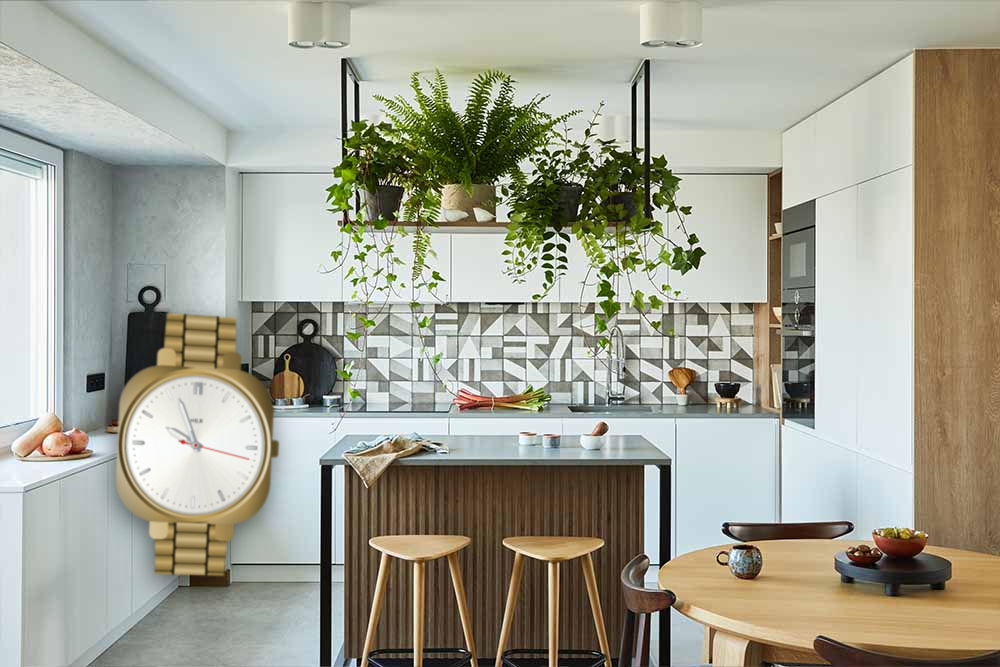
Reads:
9,56,17
